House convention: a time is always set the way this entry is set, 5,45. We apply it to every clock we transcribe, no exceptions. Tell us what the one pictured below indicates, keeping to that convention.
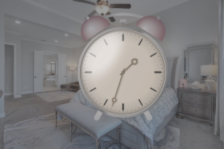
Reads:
1,33
